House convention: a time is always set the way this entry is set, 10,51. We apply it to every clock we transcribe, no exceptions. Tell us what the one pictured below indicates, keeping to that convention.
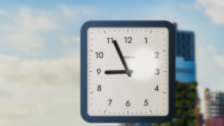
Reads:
8,56
